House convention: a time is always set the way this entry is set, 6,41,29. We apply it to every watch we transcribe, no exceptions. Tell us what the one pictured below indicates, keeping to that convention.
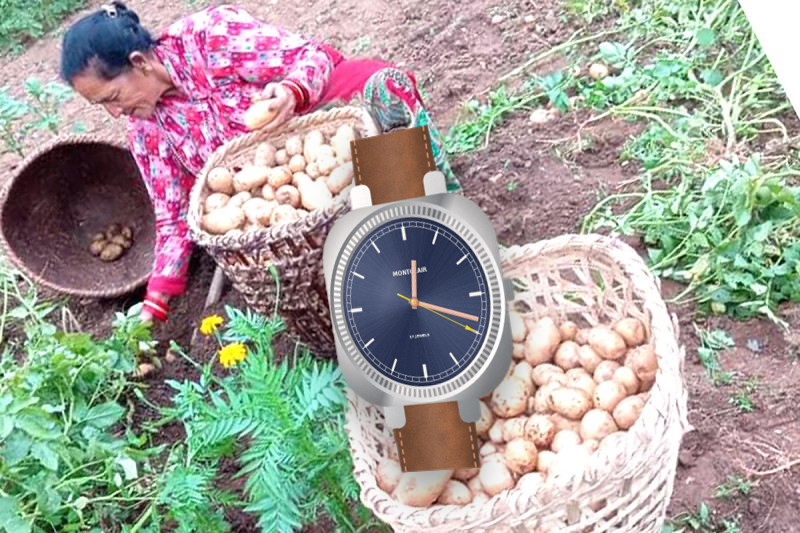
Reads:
12,18,20
